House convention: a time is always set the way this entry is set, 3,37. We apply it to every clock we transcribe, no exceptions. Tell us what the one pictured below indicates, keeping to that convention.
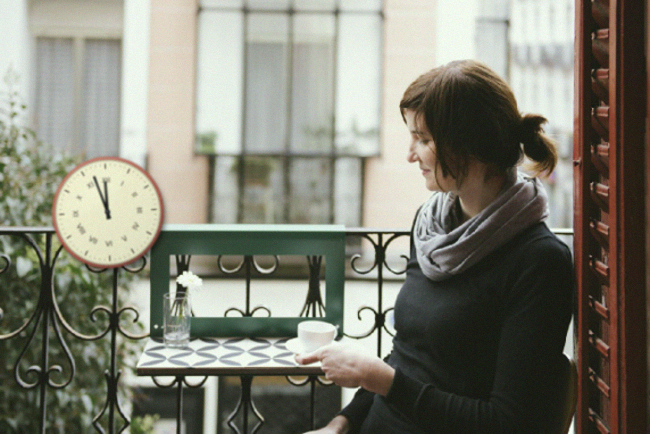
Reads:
11,57
